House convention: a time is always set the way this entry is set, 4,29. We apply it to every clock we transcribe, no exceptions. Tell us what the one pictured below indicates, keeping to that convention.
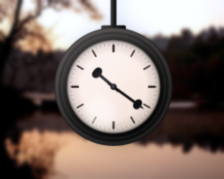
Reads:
10,21
